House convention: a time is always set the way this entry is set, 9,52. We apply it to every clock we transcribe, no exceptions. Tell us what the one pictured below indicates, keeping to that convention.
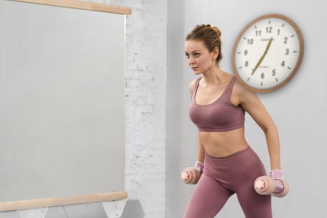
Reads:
12,35
